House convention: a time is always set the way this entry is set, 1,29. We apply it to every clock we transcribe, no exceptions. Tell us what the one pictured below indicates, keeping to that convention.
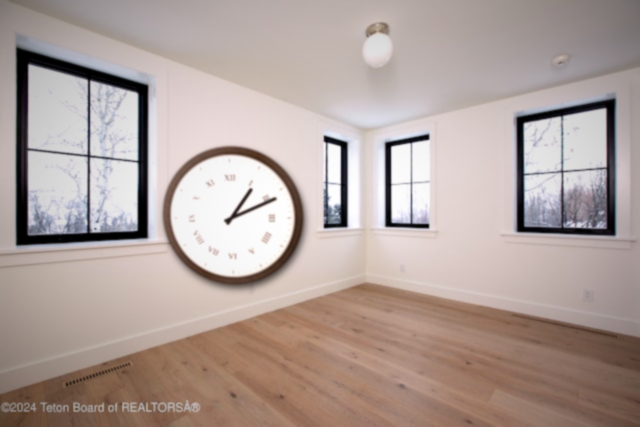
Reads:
1,11
